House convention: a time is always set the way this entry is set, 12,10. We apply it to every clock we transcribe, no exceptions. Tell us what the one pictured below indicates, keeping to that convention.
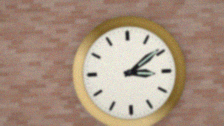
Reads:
3,09
